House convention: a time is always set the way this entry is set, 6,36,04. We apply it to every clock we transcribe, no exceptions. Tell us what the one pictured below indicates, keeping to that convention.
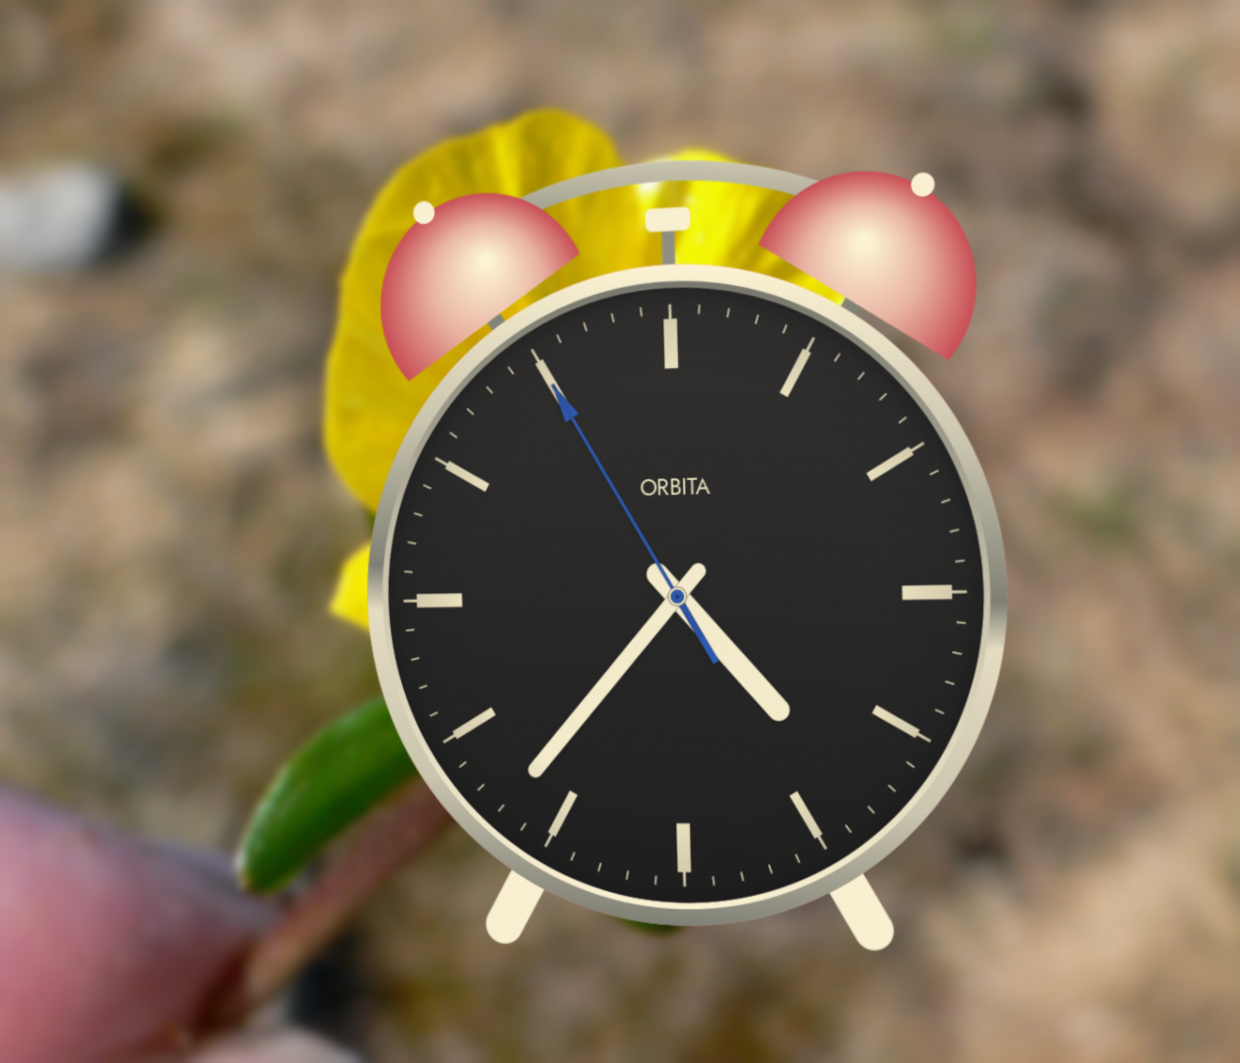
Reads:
4,36,55
